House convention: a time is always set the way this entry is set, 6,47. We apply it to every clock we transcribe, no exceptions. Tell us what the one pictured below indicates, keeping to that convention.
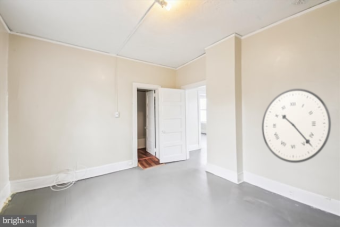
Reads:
10,23
